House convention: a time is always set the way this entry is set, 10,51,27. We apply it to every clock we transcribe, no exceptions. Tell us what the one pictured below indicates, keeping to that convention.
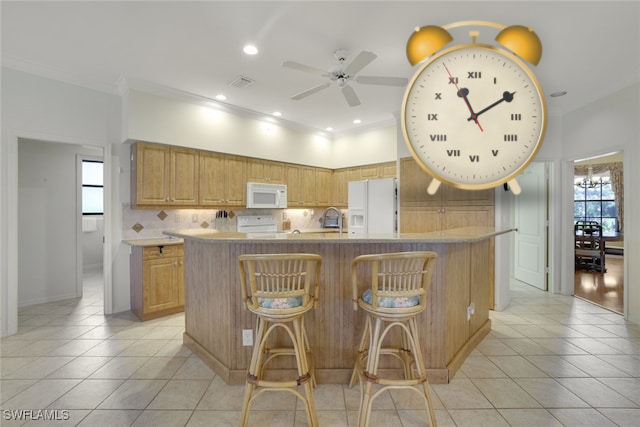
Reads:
11,09,55
